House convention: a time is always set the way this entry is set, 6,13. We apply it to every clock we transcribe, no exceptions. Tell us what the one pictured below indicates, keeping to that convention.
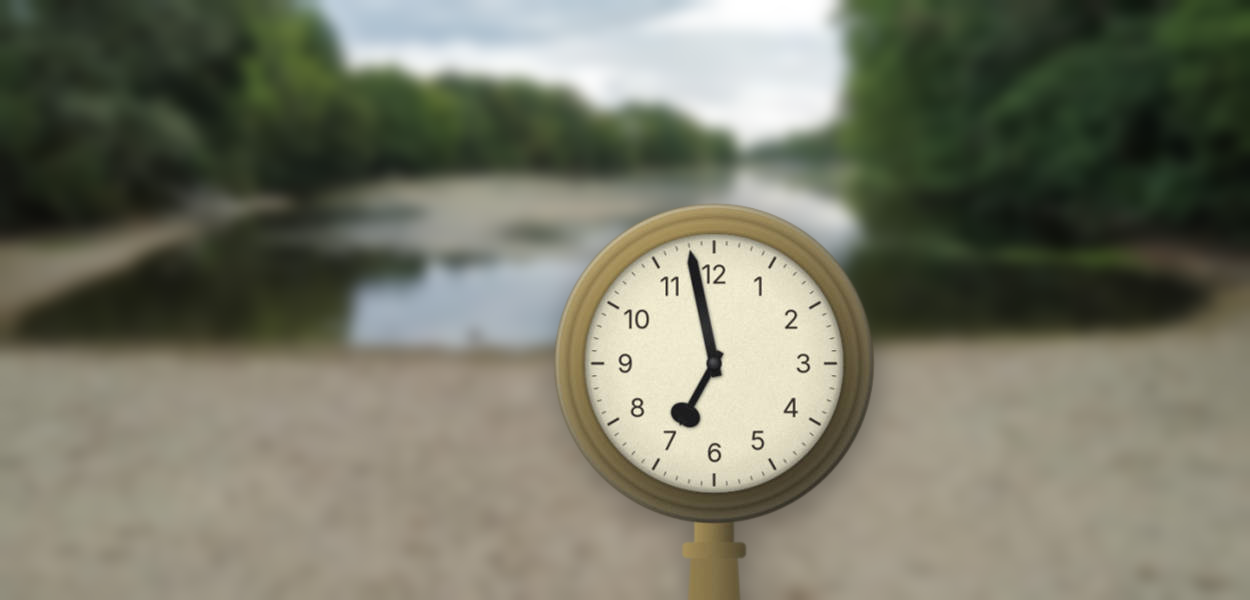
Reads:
6,58
